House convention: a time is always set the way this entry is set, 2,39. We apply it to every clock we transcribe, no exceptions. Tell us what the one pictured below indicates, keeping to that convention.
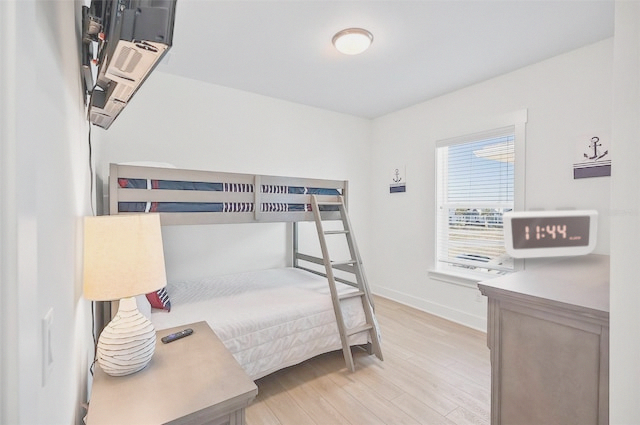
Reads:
11,44
